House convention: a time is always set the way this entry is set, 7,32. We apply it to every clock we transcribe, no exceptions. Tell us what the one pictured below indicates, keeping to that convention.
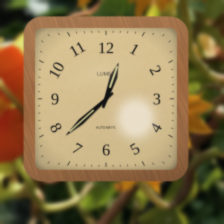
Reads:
12,38
